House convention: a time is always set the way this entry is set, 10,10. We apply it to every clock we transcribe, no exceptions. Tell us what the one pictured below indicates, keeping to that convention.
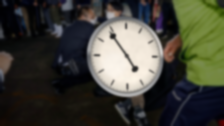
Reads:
4,54
